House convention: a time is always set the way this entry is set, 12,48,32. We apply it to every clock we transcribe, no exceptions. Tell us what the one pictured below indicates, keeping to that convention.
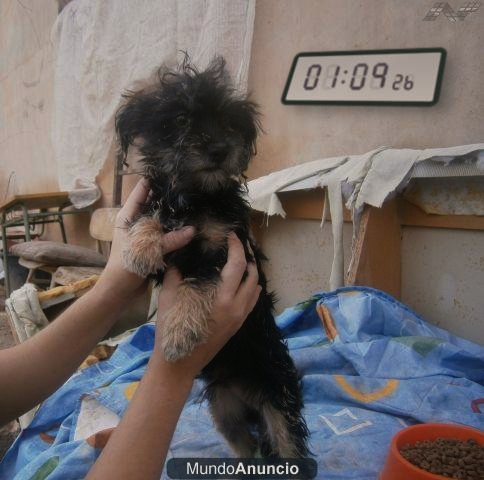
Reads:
1,09,26
